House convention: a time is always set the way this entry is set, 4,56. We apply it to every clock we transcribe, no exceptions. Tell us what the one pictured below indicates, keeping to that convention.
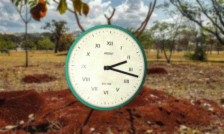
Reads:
2,17
